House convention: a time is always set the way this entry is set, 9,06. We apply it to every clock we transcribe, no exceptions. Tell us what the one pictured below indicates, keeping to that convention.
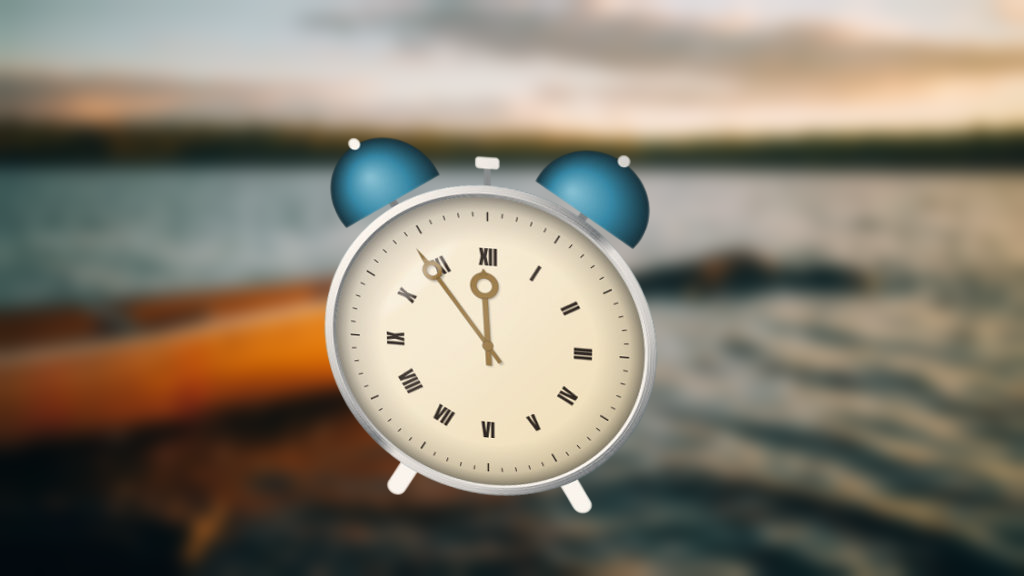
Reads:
11,54
